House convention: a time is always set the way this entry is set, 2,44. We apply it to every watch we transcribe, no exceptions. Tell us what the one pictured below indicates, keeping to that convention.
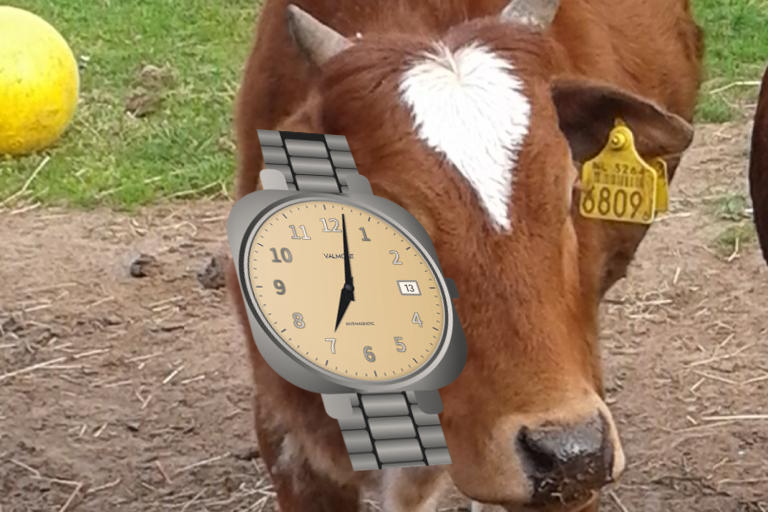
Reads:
7,02
